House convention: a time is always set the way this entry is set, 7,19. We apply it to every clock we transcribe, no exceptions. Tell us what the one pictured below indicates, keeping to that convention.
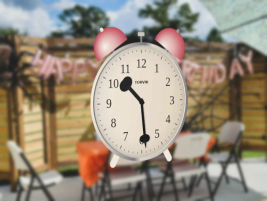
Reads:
10,29
